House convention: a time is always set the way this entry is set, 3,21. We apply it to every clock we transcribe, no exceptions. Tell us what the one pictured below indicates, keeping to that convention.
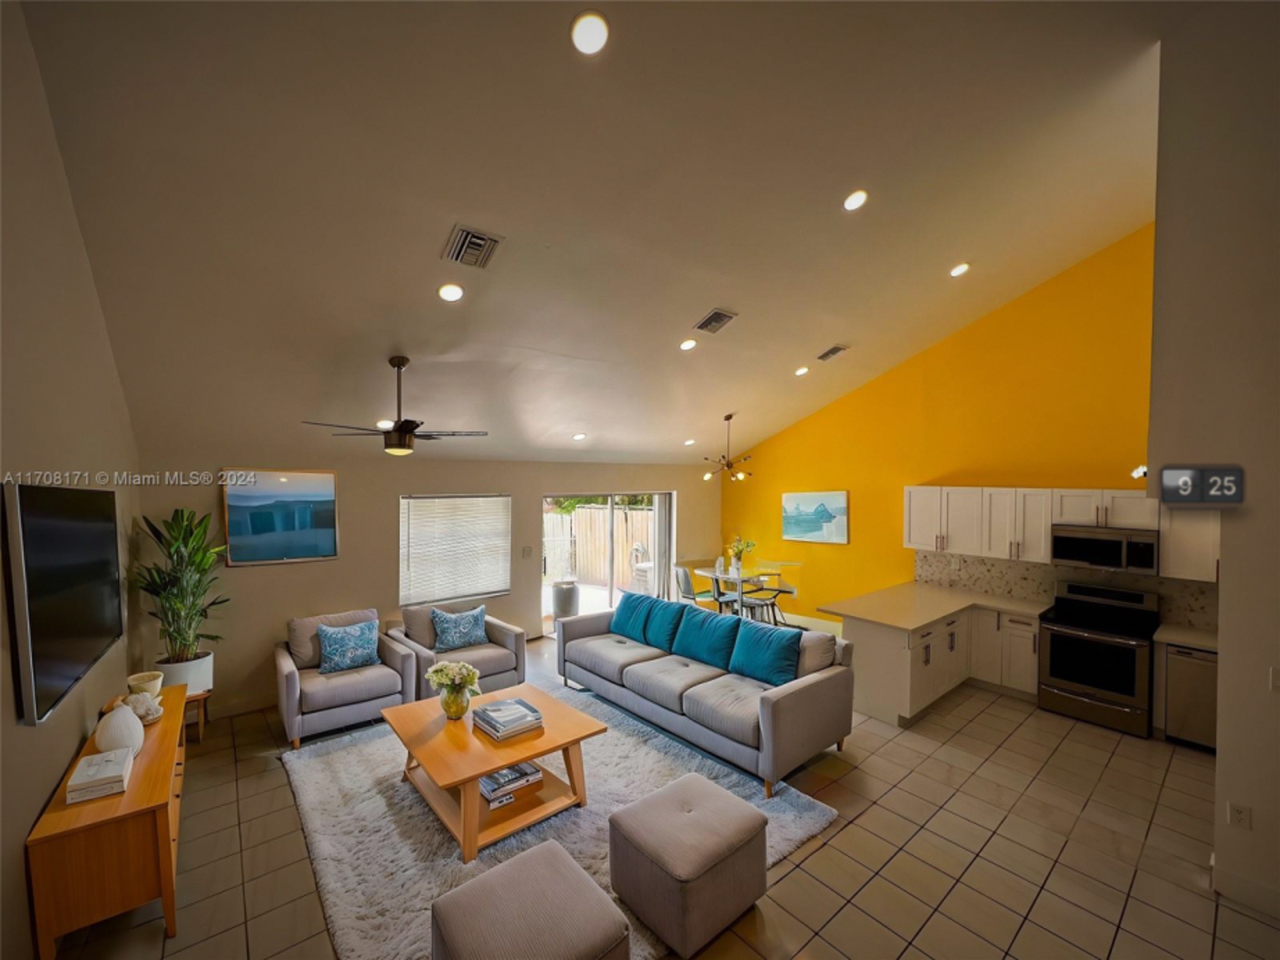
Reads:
9,25
